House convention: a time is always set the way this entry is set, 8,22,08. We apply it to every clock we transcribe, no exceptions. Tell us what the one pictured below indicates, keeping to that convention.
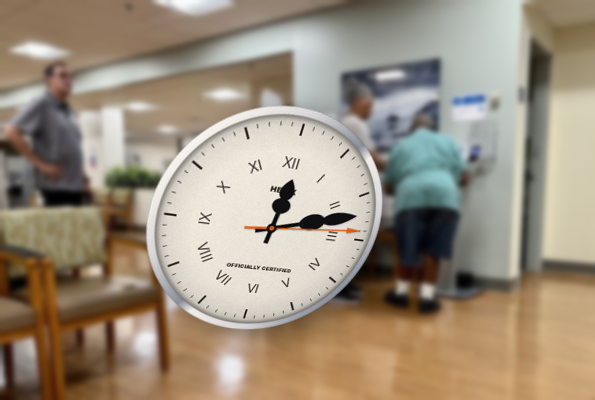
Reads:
12,12,14
